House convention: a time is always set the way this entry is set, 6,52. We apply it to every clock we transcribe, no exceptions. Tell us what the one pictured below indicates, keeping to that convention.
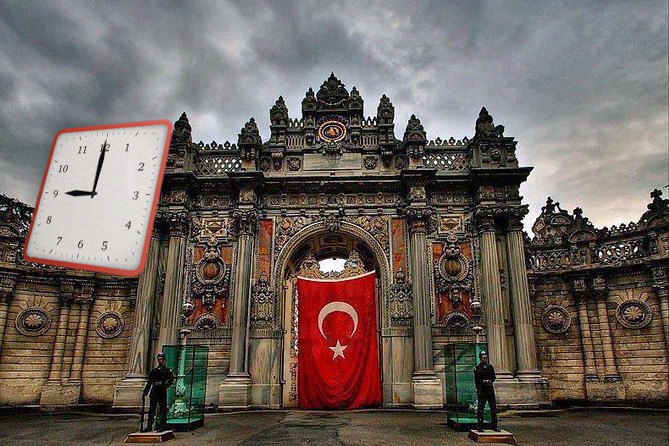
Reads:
9,00
